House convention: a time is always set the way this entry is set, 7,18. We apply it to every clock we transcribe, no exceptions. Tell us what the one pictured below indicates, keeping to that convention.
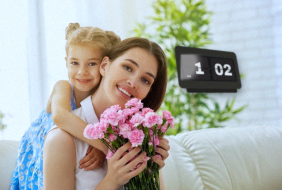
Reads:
1,02
